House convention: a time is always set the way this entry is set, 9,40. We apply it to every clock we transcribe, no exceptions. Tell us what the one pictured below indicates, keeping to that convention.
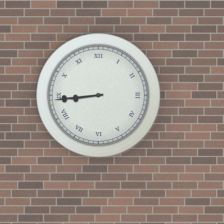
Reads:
8,44
